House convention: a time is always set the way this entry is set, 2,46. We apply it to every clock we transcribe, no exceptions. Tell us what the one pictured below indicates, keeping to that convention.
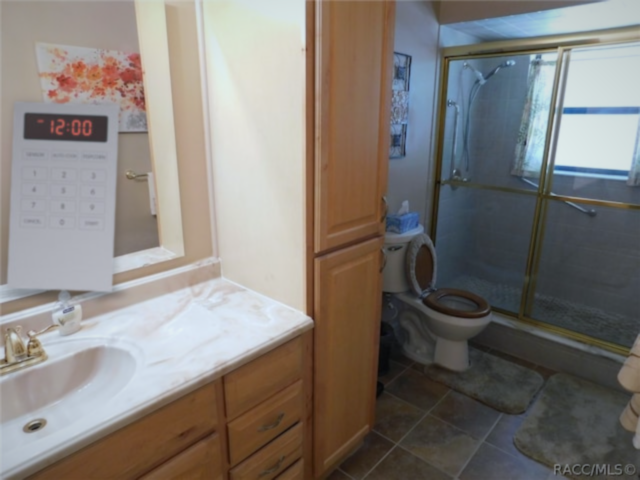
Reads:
12,00
